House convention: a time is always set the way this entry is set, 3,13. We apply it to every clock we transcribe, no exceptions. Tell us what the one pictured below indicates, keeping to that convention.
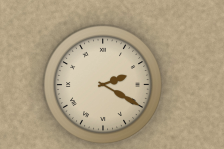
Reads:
2,20
